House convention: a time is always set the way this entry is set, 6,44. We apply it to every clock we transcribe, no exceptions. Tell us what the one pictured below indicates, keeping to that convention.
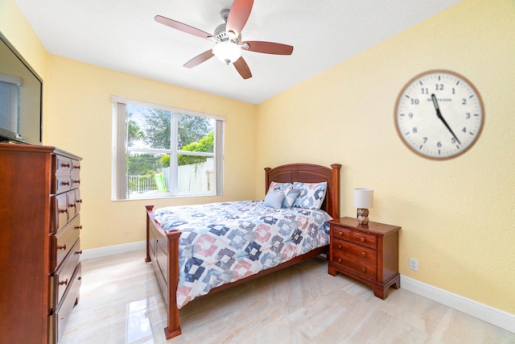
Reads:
11,24
